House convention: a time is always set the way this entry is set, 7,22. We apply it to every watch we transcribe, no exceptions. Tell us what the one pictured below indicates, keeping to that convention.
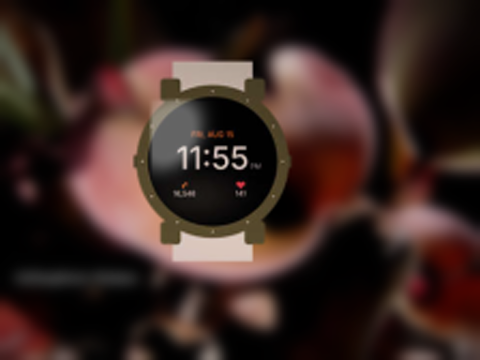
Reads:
11,55
